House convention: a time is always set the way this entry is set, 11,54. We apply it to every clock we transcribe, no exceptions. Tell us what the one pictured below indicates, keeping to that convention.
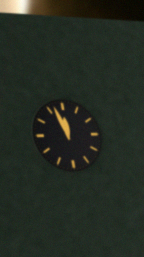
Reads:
11,57
